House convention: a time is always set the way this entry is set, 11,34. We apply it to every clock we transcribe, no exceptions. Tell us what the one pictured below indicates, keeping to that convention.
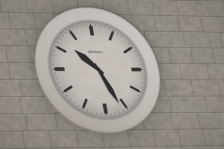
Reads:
10,26
